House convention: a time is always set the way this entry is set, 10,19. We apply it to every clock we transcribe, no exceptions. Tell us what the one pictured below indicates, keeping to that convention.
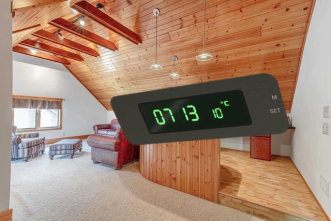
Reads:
7,13
